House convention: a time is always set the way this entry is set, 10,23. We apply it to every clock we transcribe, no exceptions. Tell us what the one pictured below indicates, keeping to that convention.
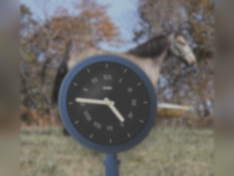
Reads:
4,46
